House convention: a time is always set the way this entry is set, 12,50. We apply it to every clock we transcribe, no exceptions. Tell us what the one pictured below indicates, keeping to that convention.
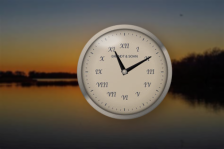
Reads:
11,10
